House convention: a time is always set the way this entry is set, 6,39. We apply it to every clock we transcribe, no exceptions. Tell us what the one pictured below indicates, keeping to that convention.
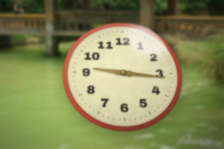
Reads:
9,16
